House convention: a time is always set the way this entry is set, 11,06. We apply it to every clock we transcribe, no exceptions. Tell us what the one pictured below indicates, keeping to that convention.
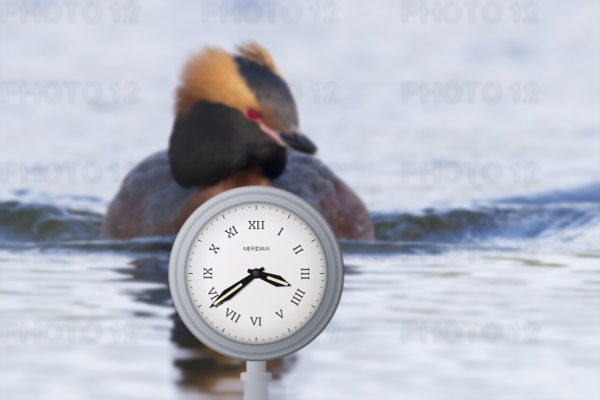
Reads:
3,39
